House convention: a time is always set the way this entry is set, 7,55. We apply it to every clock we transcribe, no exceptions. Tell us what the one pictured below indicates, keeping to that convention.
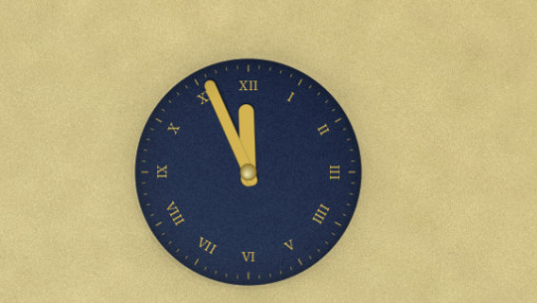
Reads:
11,56
